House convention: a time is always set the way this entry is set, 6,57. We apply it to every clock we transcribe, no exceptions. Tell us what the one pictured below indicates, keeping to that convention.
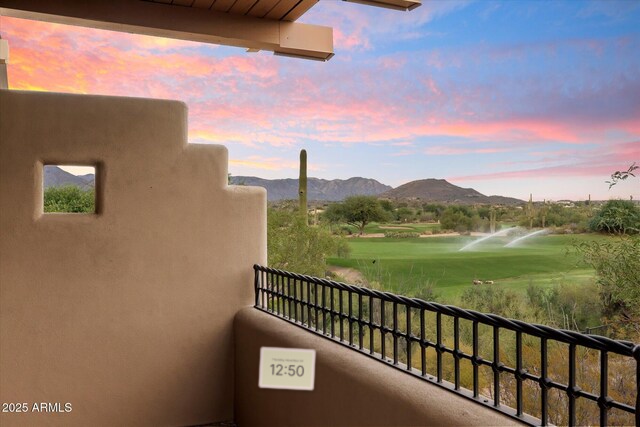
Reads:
12,50
